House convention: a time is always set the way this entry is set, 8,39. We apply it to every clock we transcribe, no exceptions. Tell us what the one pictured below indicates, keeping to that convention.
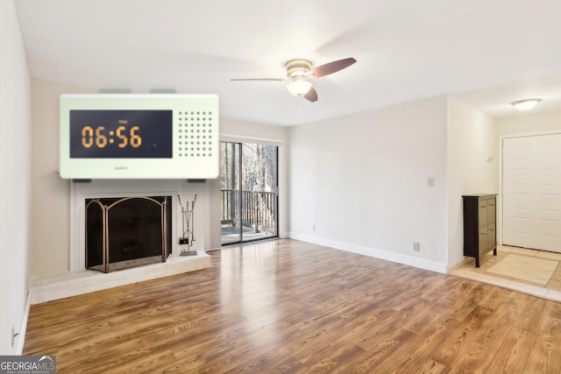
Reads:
6,56
